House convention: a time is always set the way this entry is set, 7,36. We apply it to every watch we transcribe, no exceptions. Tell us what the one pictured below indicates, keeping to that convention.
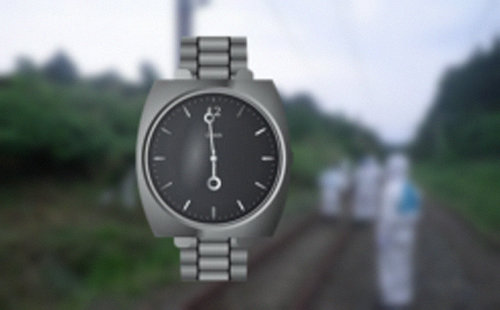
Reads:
5,59
